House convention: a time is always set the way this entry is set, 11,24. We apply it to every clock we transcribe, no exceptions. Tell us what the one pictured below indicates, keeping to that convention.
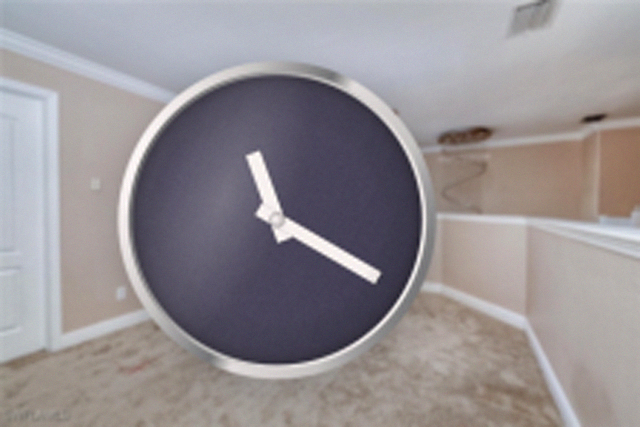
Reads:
11,20
